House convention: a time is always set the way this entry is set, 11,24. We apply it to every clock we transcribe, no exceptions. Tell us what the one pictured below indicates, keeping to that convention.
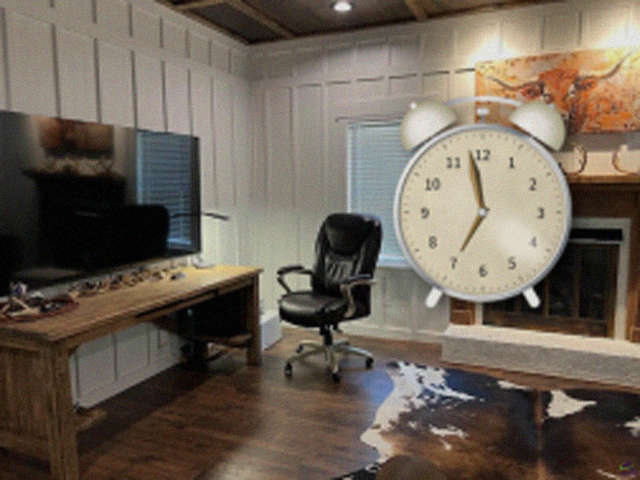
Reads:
6,58
